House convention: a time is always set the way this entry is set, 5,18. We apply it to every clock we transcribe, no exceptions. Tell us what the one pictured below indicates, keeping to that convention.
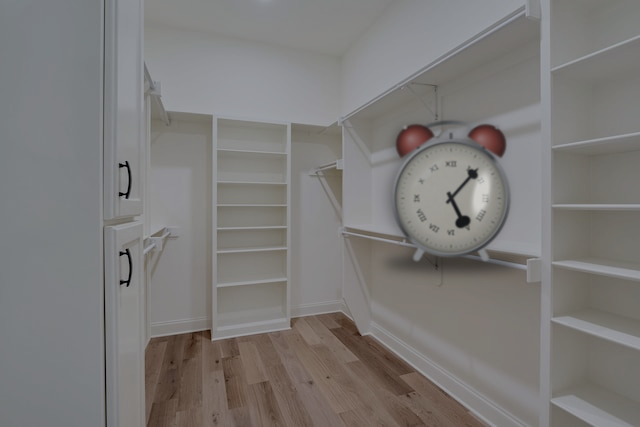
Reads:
5,07
